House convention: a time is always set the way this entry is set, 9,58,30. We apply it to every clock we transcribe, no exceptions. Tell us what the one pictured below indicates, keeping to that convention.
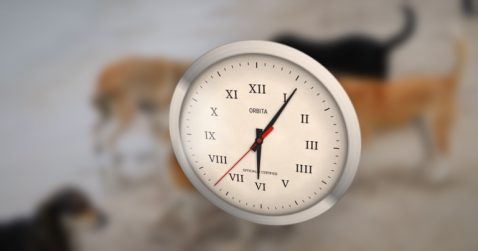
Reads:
6,05,37
